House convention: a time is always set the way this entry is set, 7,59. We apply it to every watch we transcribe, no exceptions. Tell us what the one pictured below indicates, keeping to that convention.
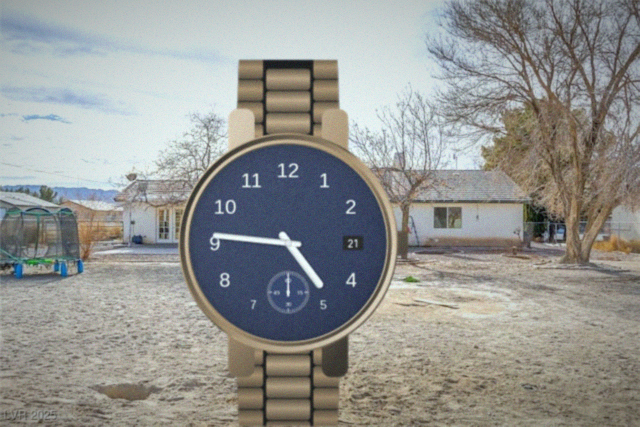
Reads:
4,46
